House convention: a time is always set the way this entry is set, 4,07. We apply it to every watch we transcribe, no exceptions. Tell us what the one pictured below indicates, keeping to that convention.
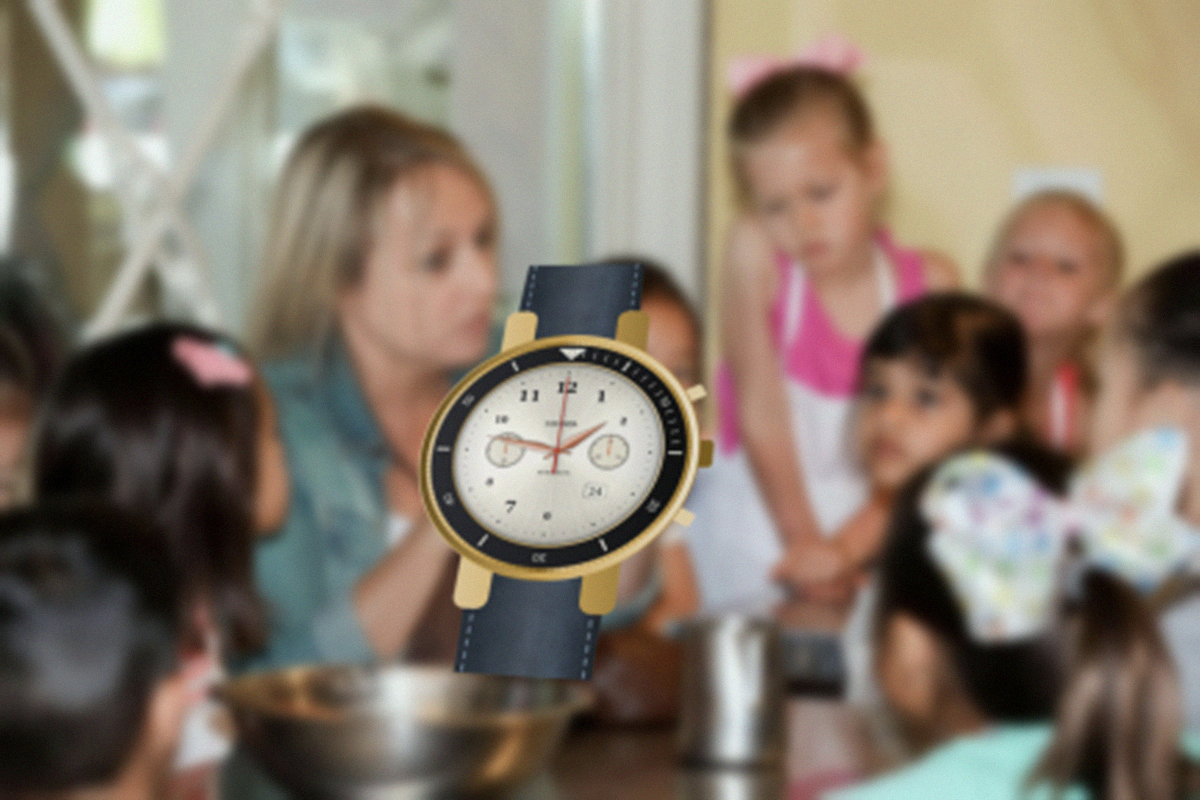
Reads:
1,47
